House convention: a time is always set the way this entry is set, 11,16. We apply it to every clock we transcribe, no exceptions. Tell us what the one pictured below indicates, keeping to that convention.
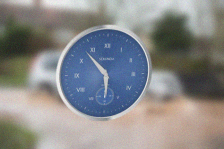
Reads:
5,53
